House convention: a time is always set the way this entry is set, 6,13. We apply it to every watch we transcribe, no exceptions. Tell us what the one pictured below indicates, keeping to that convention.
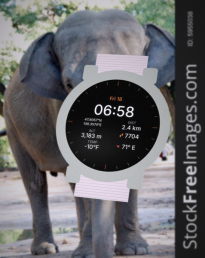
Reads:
6,58
